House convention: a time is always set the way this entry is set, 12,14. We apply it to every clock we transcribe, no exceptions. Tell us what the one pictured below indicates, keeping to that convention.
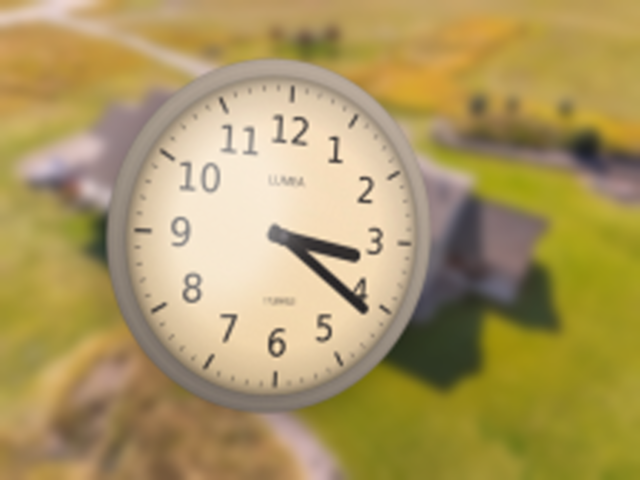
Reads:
3,21
